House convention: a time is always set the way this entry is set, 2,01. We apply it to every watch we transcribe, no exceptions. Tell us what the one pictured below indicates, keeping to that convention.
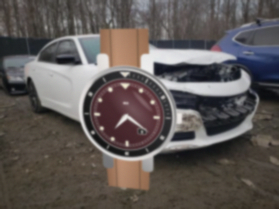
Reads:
7,21
